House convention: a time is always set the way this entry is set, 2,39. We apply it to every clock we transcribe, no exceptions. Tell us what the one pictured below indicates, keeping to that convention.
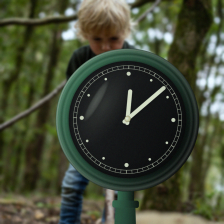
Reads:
12,08
